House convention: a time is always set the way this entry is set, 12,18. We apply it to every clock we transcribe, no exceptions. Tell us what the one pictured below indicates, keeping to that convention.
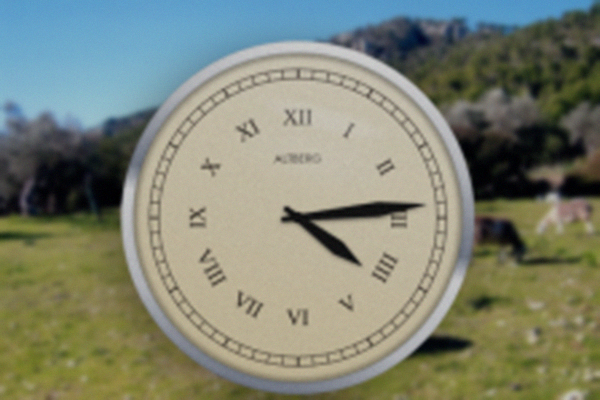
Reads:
4,14
